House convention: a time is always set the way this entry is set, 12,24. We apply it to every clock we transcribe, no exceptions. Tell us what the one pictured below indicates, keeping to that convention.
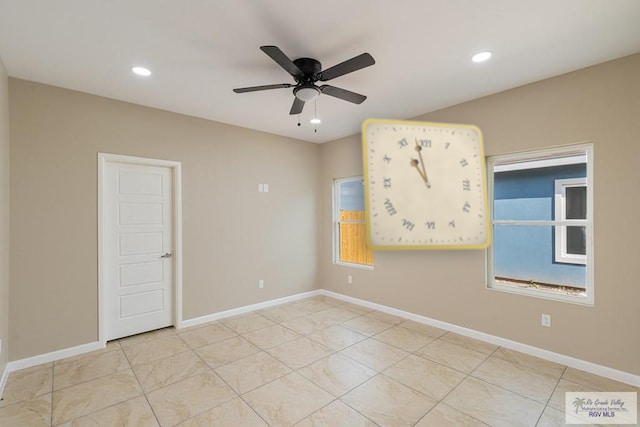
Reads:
10,58
